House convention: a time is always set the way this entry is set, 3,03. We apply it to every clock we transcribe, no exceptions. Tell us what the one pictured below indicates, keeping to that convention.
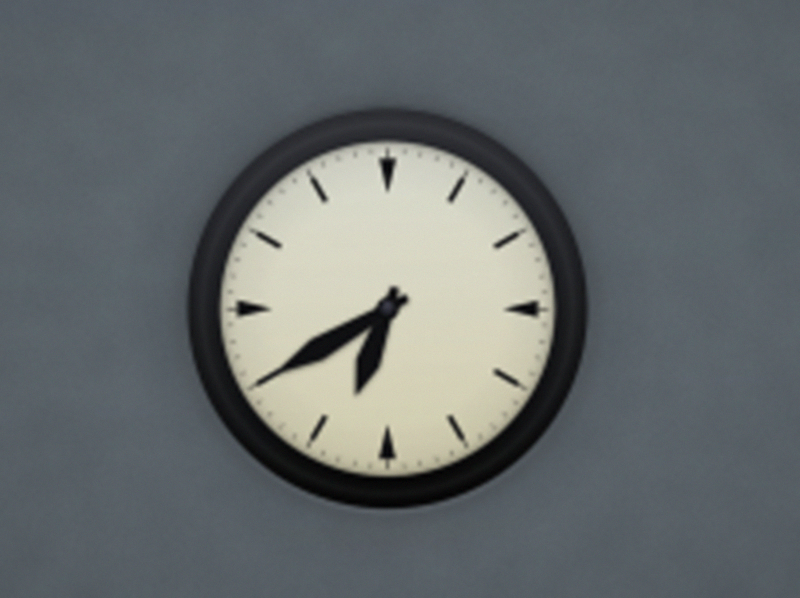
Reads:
6,40
